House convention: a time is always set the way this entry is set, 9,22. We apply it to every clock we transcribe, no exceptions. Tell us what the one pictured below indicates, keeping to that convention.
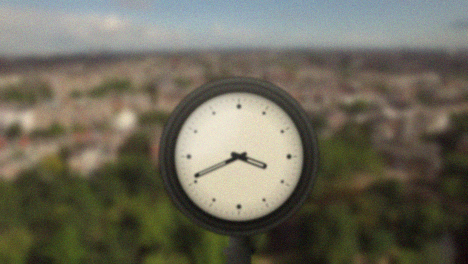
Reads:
3,41
